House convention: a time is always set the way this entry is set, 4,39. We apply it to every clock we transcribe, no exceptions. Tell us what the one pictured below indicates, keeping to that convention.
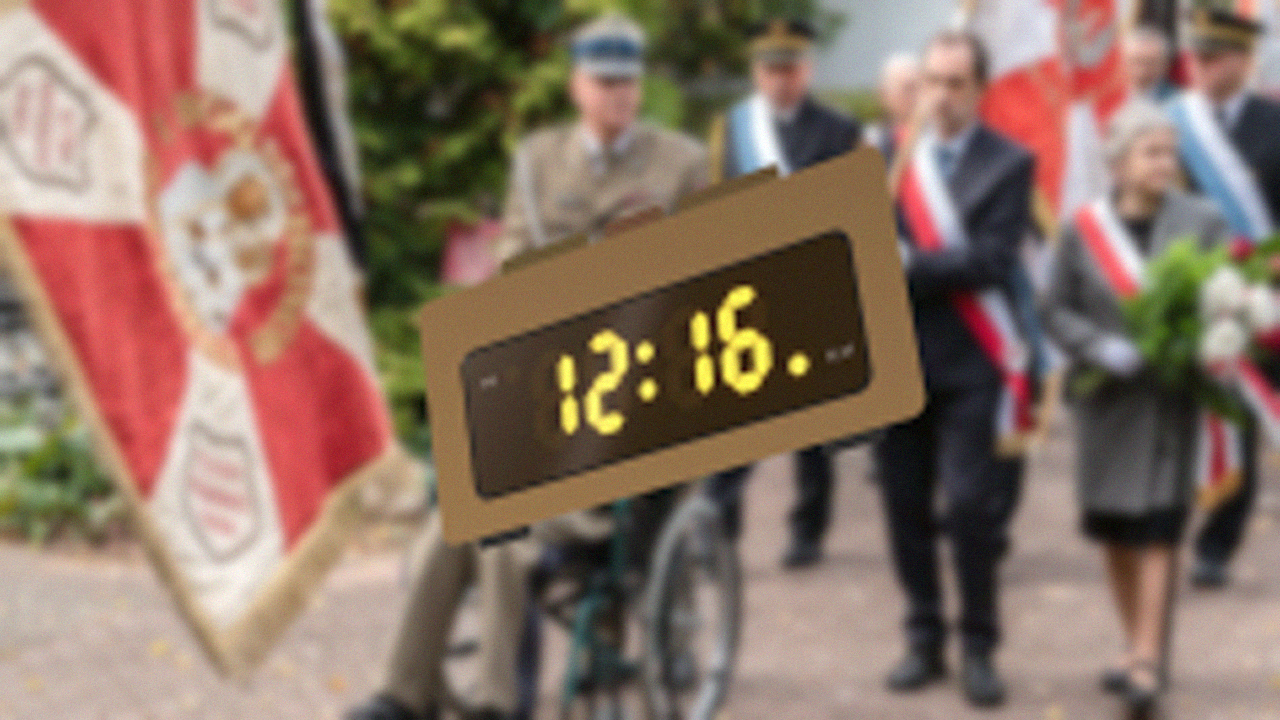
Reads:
12,16
